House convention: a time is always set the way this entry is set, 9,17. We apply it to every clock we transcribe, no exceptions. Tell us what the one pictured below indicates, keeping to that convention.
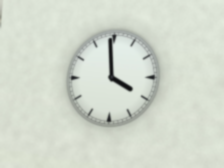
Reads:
3,59
